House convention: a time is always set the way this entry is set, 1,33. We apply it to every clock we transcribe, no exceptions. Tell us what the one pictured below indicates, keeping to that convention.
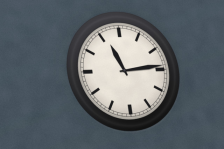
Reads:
11,14
